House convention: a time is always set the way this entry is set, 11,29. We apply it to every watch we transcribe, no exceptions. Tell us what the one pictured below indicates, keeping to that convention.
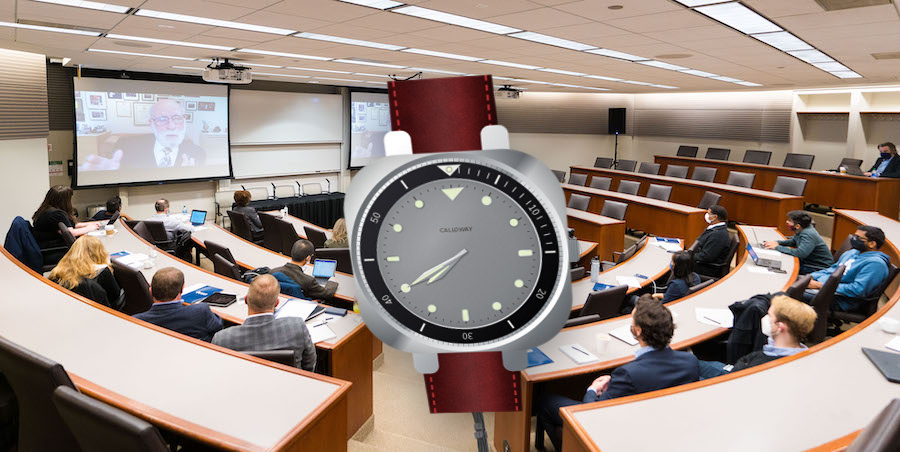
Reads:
7,40
